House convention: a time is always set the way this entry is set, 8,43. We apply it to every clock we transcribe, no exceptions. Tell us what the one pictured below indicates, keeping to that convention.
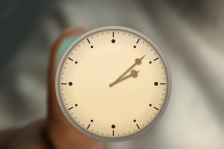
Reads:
2,08
